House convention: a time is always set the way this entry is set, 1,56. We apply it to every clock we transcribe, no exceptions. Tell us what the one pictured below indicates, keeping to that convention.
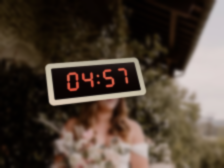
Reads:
4,57
